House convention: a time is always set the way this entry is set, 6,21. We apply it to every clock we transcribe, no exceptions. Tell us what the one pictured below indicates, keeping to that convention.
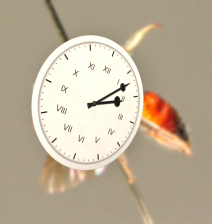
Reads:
2,07
